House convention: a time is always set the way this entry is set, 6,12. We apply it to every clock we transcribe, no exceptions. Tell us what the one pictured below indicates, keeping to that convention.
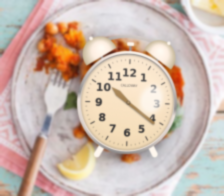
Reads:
10,21
